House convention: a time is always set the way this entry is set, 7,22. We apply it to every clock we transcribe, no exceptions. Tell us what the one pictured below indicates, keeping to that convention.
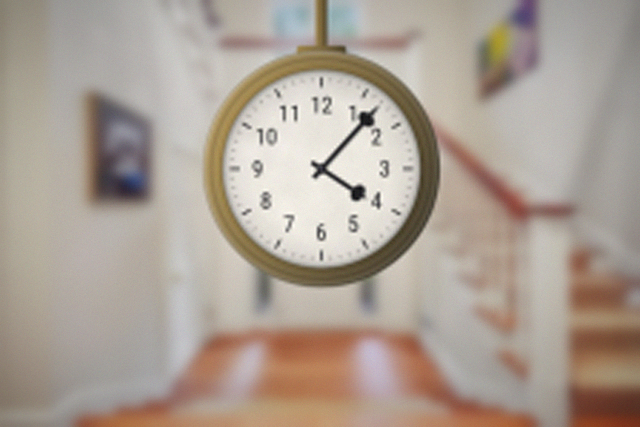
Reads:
4,07
